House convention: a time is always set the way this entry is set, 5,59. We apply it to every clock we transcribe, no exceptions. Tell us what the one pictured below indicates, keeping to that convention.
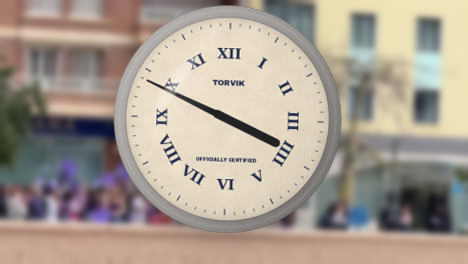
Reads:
3,49
